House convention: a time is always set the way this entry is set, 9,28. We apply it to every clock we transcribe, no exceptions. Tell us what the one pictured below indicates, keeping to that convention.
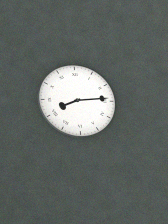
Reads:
8,14
